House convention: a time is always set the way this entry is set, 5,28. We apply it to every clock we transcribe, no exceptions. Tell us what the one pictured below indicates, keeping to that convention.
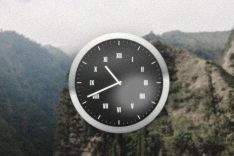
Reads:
10,41
